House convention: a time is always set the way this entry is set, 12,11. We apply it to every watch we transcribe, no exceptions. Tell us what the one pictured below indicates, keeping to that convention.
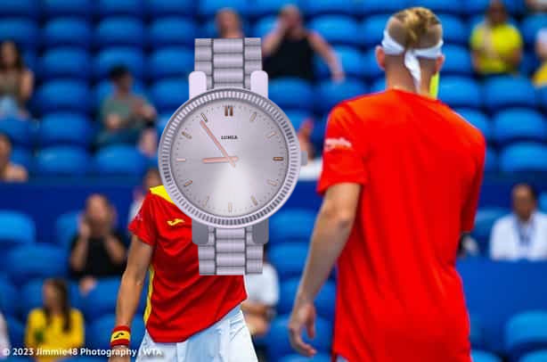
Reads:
8,54
